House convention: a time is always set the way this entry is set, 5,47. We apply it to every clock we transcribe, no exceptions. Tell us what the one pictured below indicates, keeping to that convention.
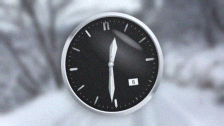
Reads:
12,31
